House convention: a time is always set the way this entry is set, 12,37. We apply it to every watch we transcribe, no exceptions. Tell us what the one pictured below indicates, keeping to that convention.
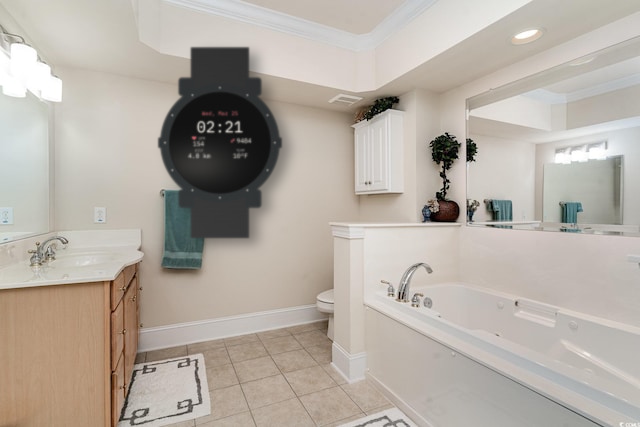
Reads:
2,21
